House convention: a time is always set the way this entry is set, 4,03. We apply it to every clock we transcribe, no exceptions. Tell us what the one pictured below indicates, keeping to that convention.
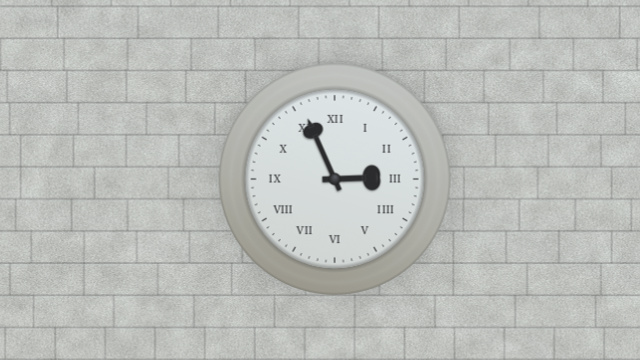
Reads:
2,56
